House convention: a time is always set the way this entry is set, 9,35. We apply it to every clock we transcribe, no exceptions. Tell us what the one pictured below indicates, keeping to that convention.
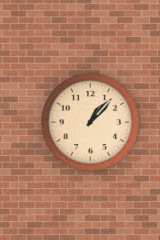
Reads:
1,07
